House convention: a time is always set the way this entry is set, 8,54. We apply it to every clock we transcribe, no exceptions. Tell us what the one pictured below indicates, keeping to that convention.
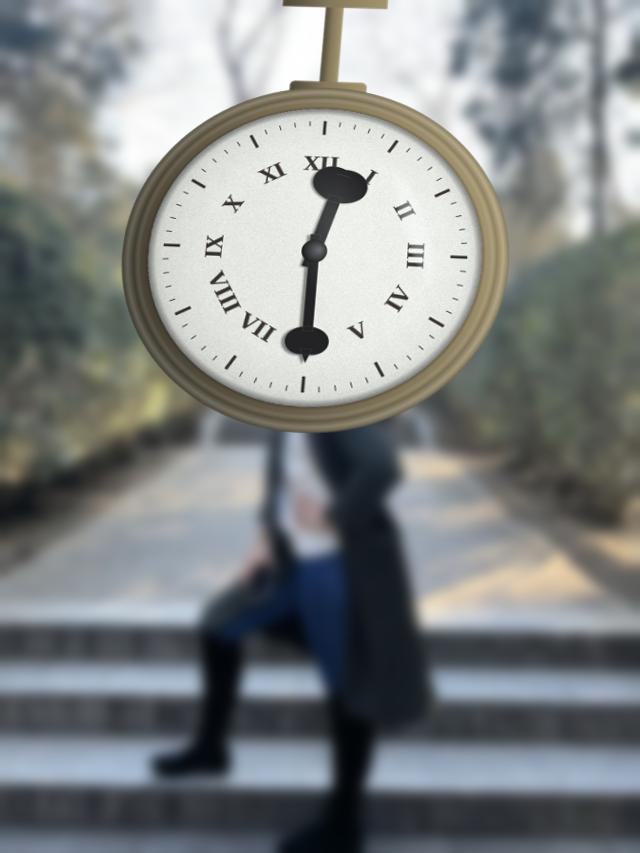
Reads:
12,30
